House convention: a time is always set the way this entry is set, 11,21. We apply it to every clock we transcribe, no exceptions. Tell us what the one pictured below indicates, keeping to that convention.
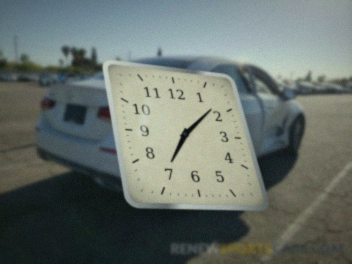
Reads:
7,08
